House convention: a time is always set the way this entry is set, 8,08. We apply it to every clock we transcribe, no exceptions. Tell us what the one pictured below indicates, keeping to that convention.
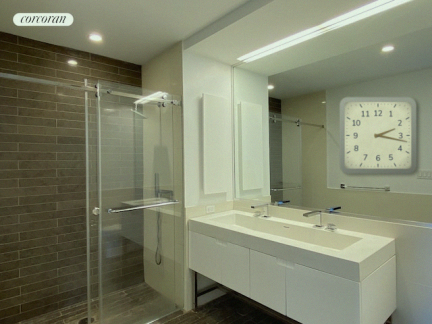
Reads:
2,17
